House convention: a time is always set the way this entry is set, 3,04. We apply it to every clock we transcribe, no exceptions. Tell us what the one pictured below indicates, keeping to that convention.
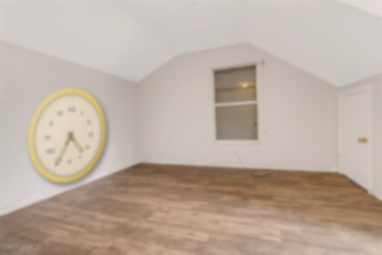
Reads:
4,35
